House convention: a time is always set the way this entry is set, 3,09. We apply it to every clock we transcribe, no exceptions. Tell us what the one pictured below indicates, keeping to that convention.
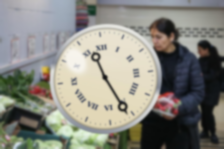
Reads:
11,26
